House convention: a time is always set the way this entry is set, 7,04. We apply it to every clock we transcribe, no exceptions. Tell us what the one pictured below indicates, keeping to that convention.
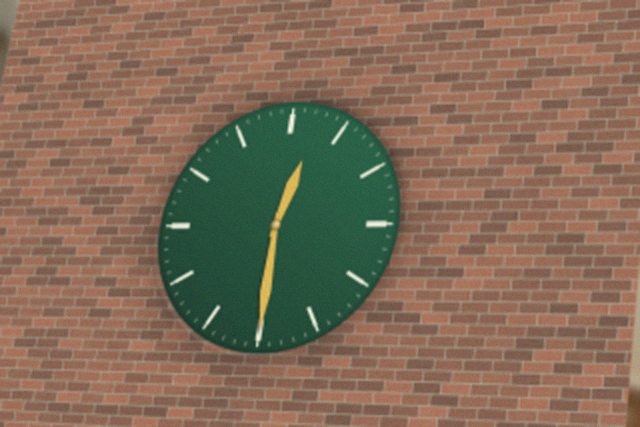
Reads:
12,30
